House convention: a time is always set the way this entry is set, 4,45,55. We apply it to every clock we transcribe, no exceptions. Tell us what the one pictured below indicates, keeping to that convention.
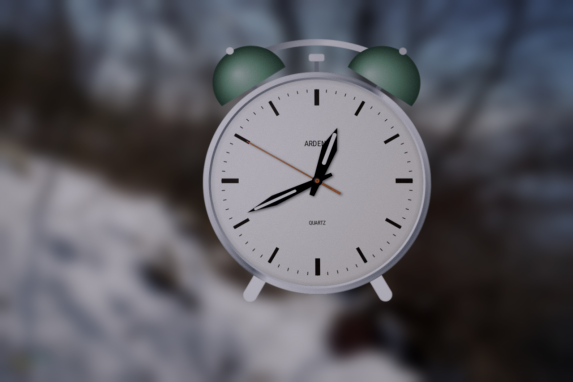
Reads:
12,40,50
